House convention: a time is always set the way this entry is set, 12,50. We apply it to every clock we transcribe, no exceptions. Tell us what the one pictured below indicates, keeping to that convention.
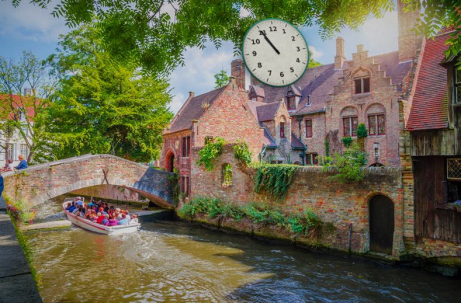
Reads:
10,55
